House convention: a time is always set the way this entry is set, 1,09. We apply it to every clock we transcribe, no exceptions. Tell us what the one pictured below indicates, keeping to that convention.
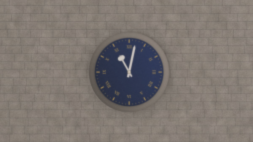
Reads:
11,02
